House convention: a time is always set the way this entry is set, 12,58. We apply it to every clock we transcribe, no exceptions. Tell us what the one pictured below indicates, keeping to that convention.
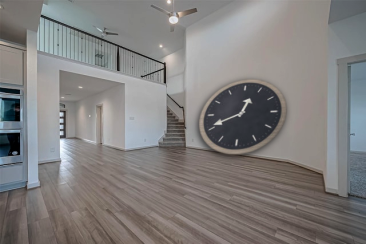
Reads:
12,41
